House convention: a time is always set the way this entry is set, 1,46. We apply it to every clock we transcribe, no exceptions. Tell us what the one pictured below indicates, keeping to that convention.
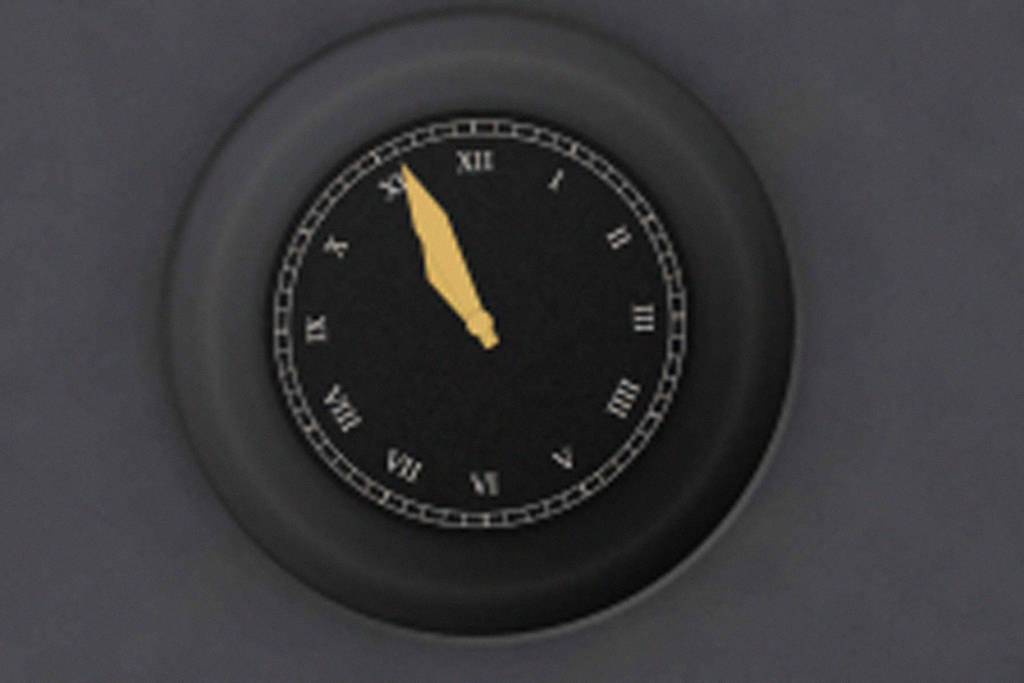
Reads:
10,56
